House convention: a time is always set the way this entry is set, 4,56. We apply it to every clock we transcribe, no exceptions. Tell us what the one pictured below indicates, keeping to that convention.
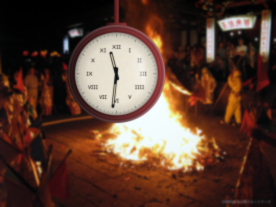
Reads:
11,31
